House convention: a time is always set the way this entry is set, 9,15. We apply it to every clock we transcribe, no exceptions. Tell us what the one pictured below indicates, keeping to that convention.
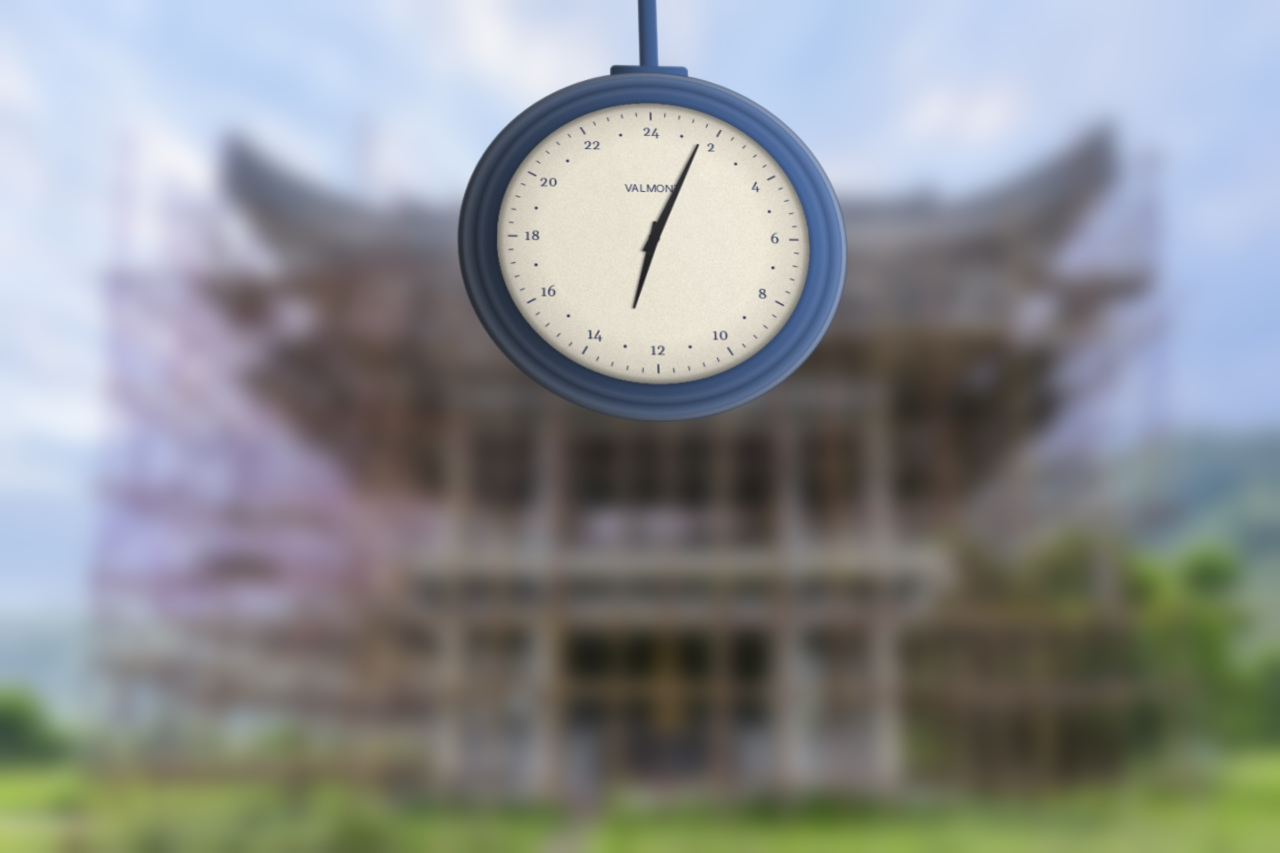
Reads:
13,04
